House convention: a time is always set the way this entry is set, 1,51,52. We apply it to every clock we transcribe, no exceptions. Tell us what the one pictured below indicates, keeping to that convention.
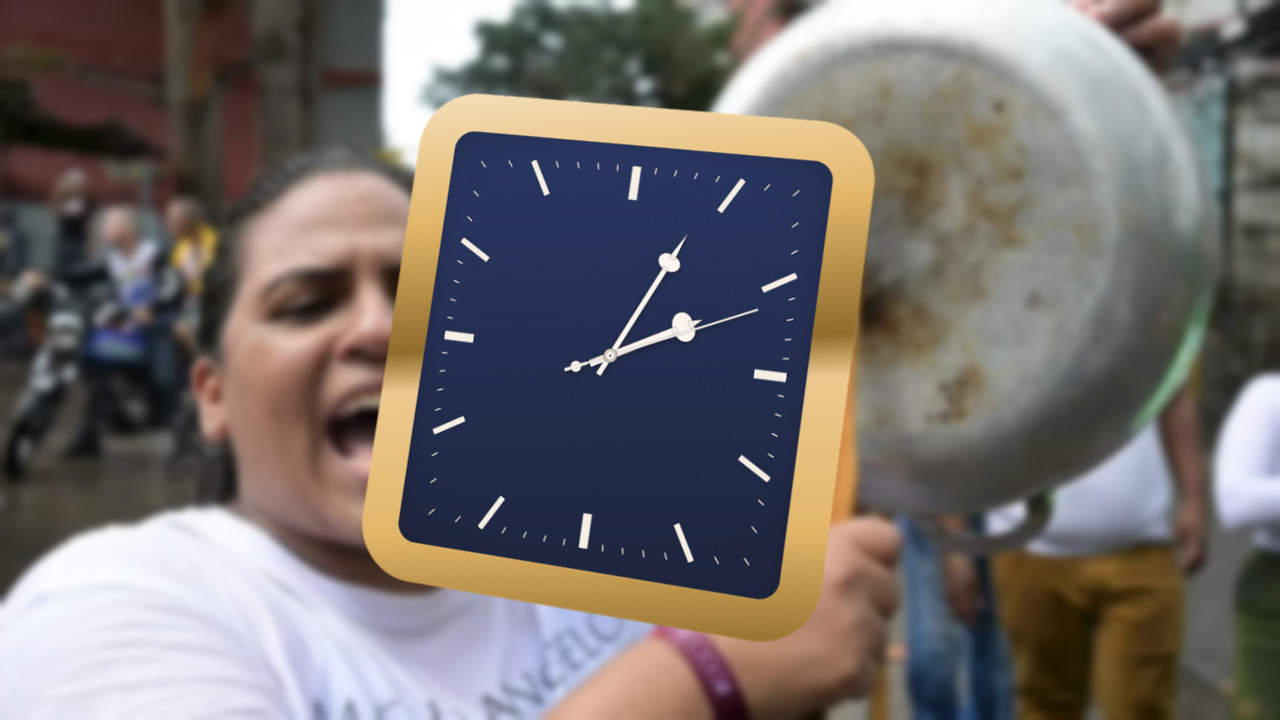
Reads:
2,04,11
